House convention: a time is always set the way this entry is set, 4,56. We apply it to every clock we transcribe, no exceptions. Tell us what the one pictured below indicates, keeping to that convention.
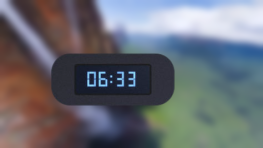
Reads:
6,33
